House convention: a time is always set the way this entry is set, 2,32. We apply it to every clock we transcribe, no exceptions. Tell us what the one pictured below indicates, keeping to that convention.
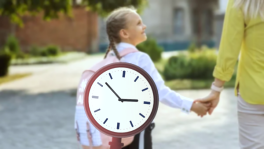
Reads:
2,52
